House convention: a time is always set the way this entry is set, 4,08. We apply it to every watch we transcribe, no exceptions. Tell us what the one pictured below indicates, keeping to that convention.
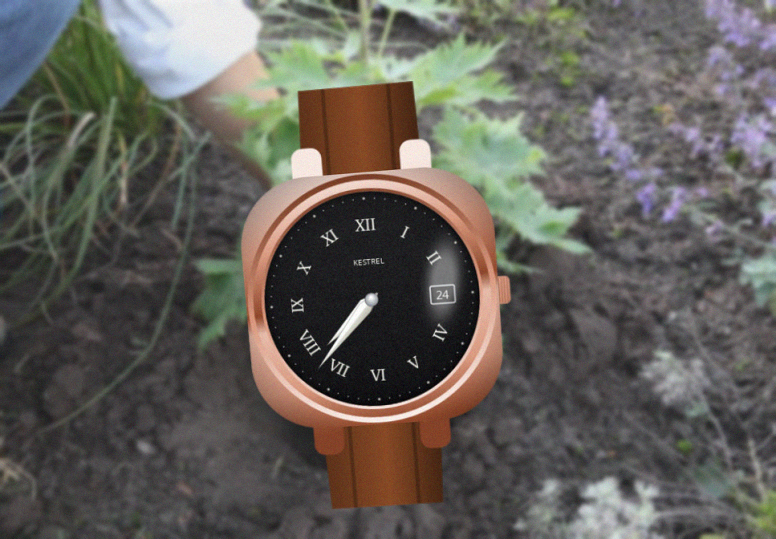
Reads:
7,37
